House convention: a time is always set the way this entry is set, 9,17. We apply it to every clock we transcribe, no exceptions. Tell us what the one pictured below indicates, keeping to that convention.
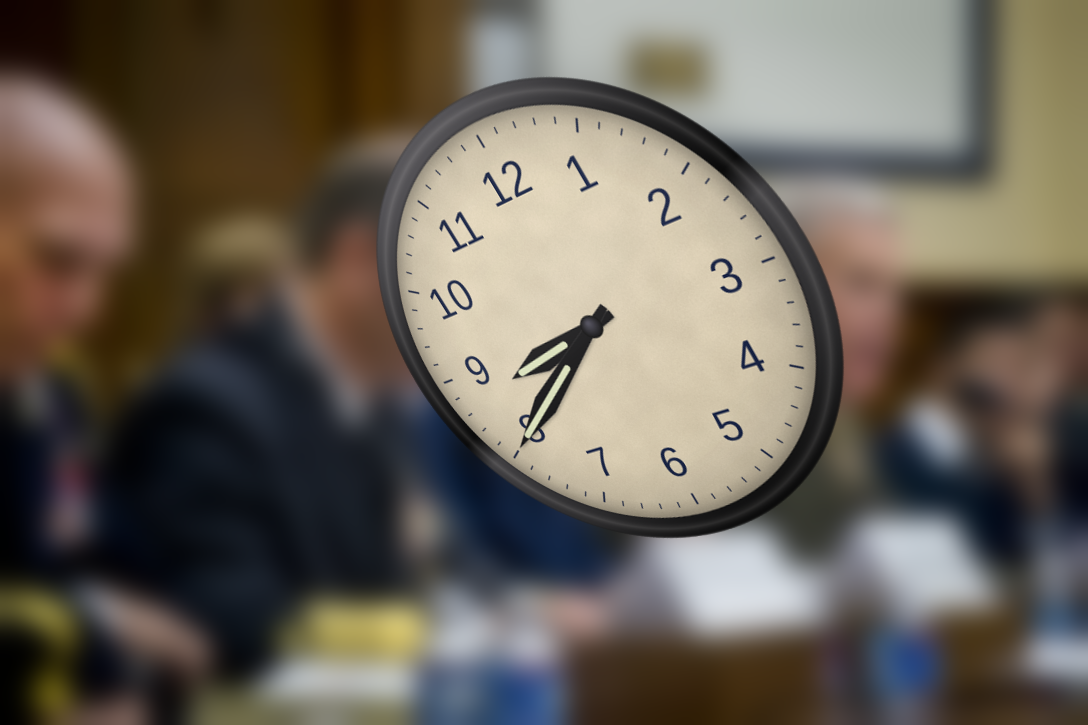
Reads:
8,40
